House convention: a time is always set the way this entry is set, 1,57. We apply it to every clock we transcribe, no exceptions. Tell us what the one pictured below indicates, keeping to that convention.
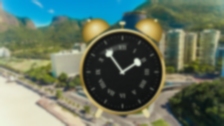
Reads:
1,54
